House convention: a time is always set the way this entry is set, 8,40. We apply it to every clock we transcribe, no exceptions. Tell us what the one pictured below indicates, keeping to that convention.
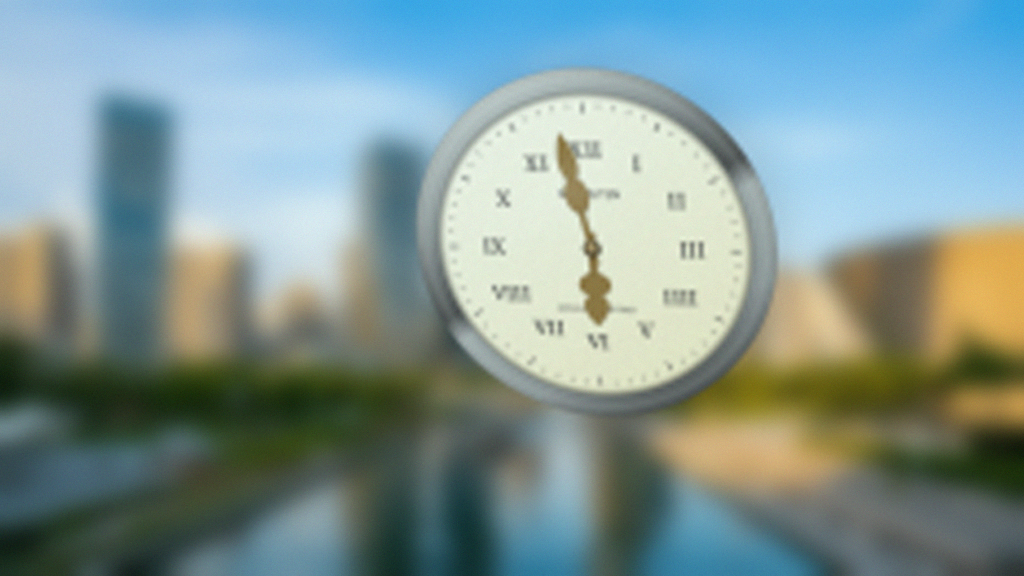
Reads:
5,58
